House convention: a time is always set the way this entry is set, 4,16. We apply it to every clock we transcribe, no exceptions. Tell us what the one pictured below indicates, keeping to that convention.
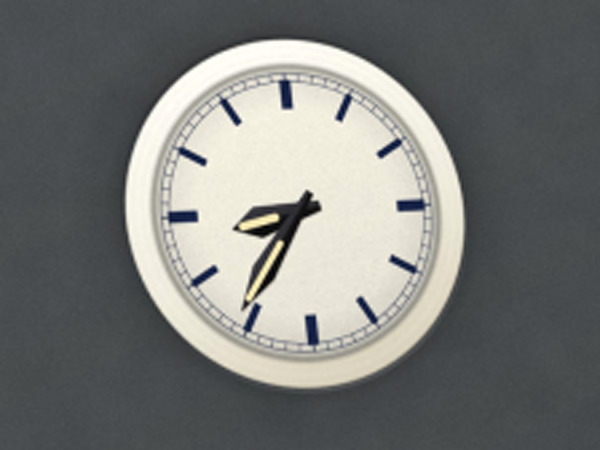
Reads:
8,36
